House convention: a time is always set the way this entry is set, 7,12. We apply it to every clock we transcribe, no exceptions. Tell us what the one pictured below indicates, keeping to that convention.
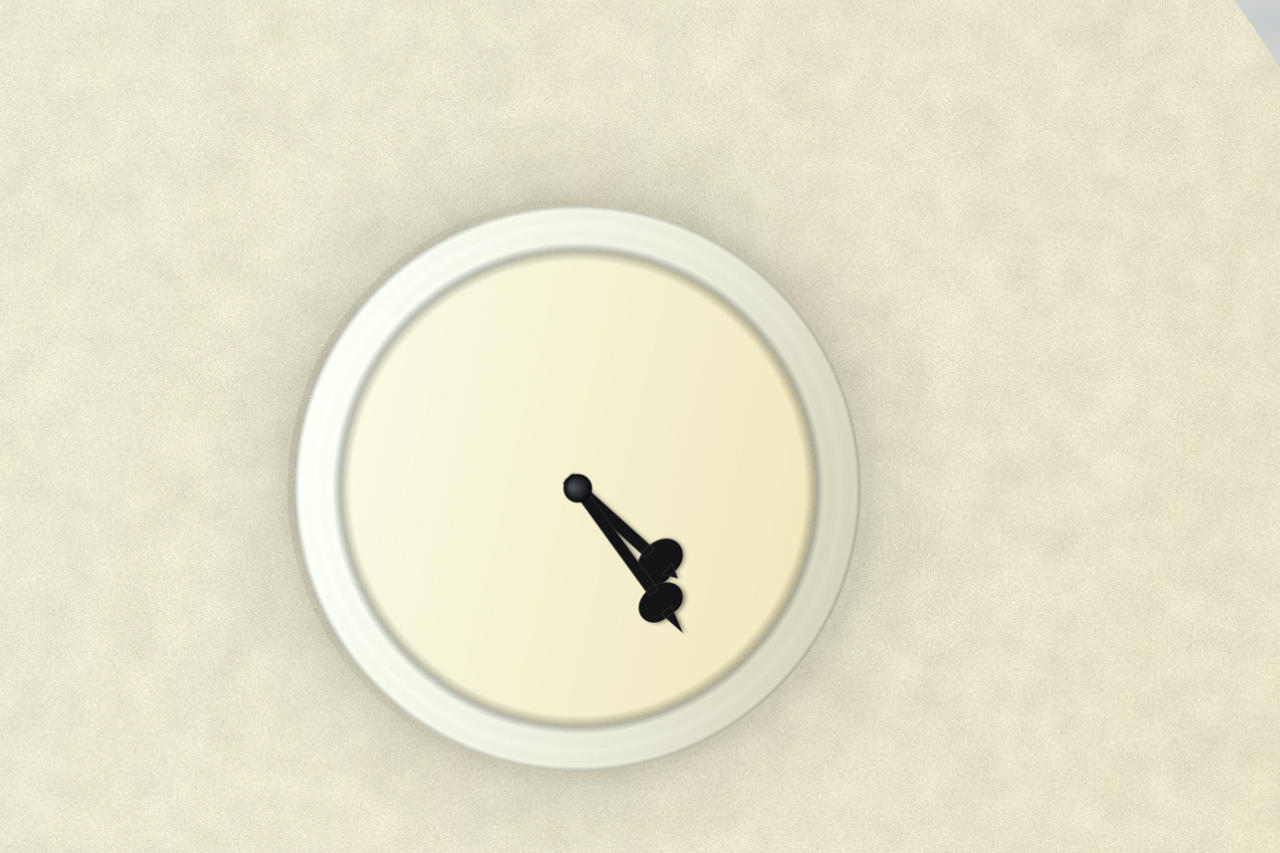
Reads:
4,24
